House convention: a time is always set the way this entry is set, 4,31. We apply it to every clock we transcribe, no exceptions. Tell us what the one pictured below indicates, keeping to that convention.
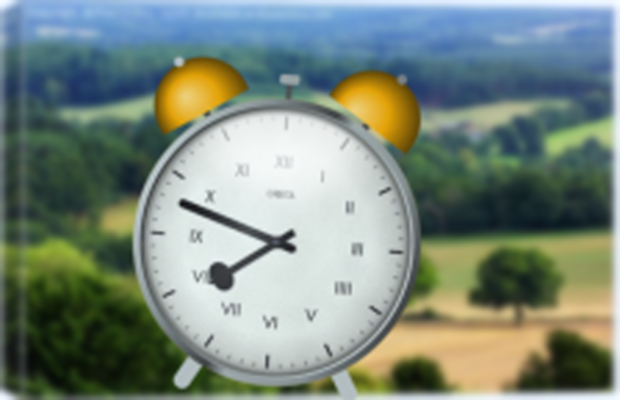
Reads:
7,48
